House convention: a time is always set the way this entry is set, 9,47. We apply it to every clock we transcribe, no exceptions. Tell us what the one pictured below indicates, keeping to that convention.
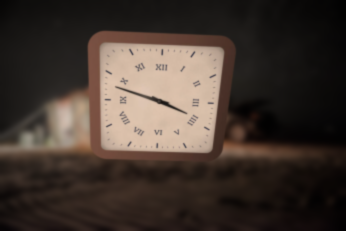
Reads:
3,48
